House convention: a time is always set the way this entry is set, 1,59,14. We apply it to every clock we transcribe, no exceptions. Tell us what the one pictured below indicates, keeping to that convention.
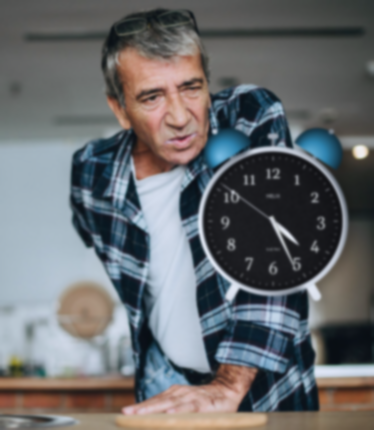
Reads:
4,25,51
